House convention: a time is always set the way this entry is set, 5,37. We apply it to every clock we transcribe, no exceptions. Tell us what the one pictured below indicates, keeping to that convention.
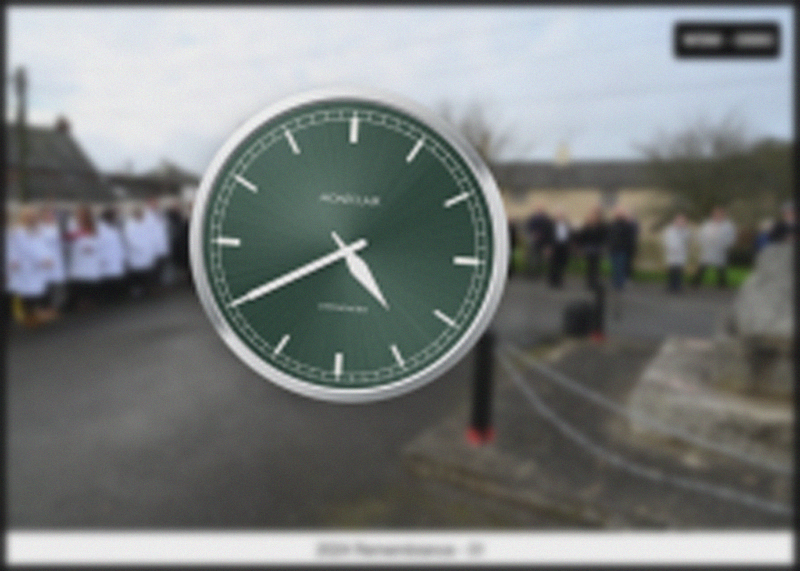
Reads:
4,40
